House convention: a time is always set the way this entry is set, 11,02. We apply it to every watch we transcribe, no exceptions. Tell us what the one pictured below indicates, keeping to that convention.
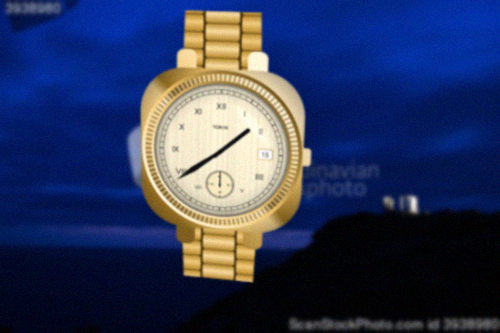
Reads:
1,39
